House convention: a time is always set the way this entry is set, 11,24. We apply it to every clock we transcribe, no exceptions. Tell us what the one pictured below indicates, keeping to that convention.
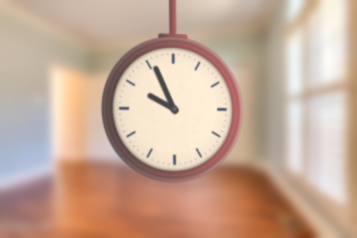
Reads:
9,56
